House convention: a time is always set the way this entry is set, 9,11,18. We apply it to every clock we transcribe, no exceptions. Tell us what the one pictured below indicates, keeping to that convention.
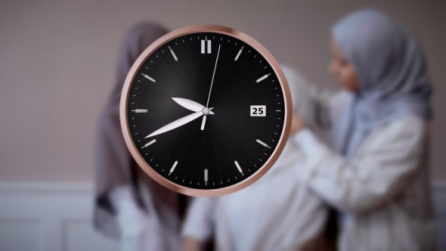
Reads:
9,41,02
